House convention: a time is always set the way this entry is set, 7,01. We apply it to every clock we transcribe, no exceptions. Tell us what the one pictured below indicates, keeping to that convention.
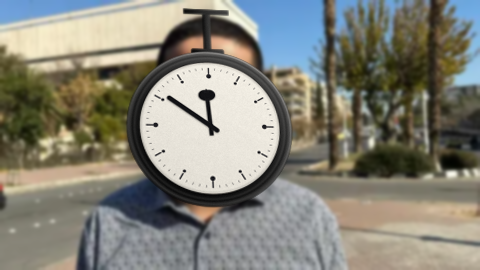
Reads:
11,51
